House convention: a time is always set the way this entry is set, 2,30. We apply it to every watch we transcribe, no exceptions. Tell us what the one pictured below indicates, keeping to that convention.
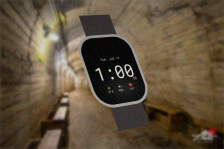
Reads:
1,00
